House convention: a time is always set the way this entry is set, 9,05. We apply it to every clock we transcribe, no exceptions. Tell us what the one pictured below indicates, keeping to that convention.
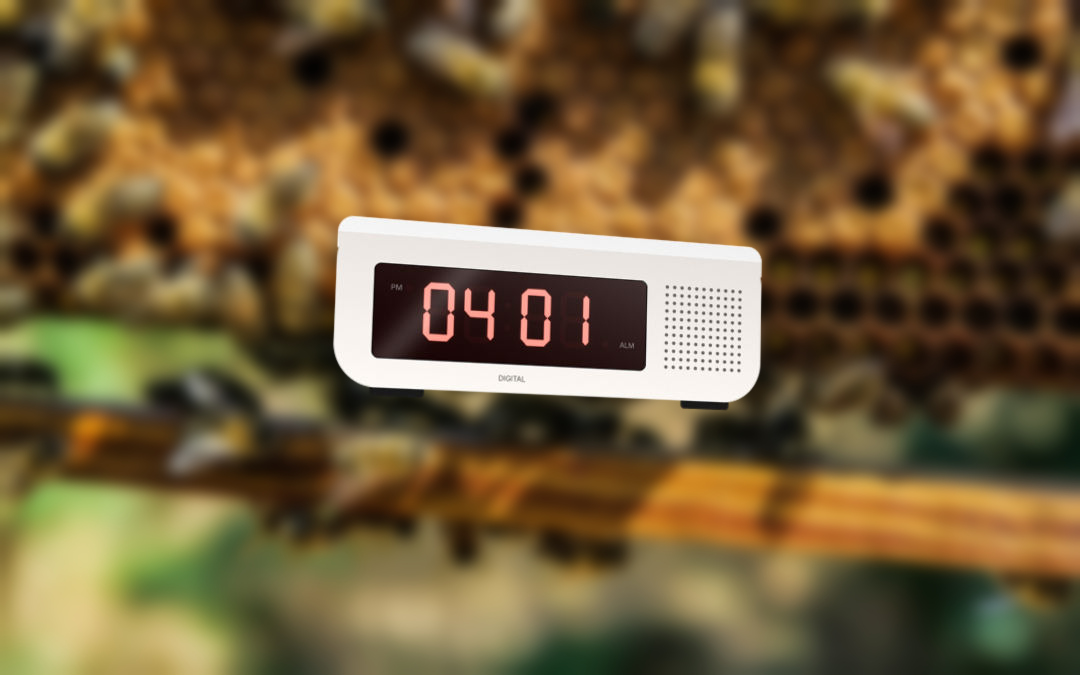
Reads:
4,01
